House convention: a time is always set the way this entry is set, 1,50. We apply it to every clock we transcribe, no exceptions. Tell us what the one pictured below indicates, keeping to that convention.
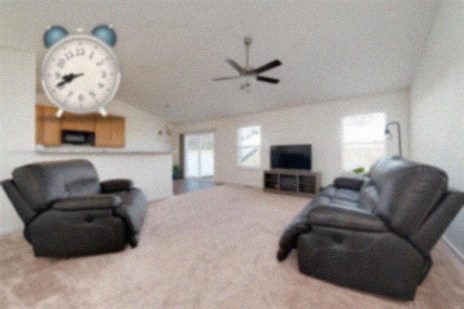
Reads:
8,41
